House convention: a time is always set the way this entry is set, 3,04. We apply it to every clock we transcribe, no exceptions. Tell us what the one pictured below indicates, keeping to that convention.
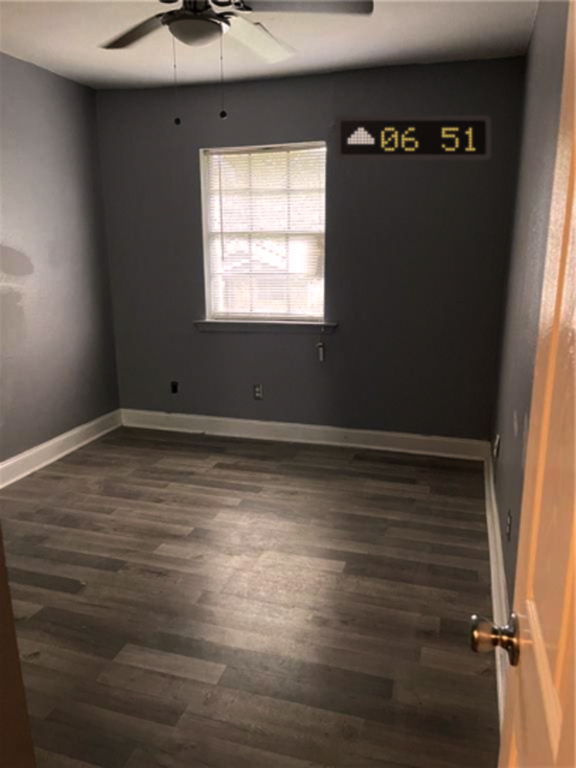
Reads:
6,51
